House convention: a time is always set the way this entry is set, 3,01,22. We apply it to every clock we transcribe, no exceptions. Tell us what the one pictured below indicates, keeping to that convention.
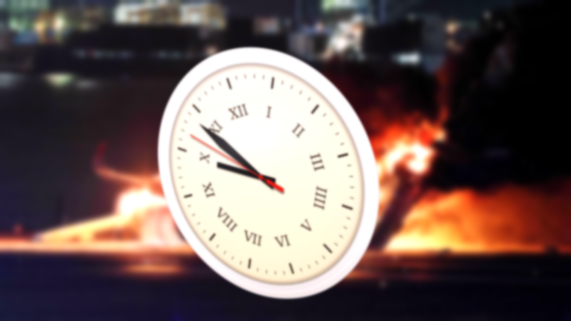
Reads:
9,53,52
